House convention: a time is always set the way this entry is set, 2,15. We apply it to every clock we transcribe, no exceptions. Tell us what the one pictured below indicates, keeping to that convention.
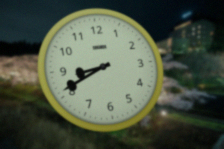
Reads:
8,41
